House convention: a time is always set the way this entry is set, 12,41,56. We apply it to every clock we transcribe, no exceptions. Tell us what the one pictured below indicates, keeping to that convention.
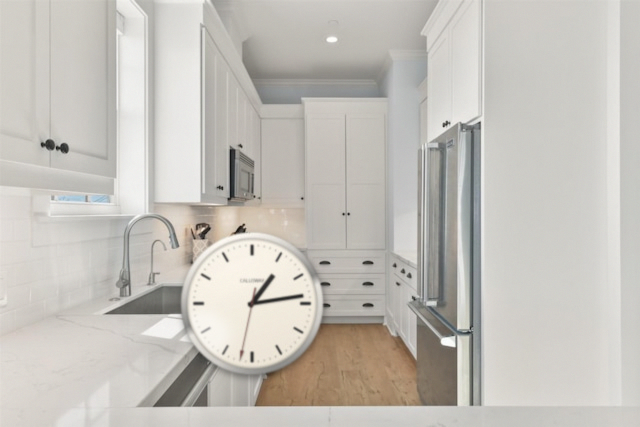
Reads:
1,13,32
